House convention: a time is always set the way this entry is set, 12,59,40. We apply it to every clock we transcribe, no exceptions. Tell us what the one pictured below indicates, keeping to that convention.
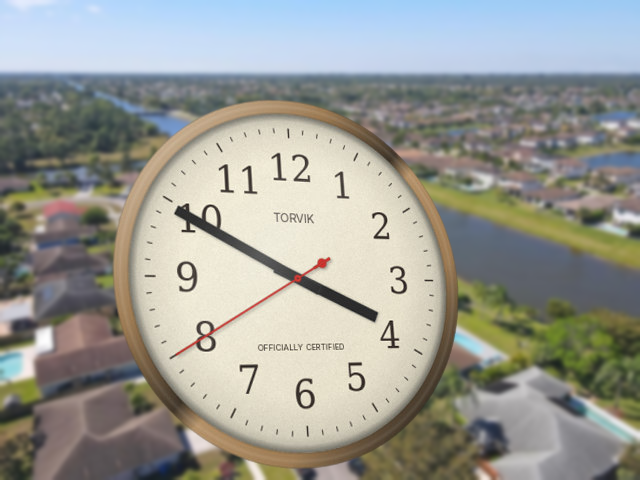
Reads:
3,49,40
